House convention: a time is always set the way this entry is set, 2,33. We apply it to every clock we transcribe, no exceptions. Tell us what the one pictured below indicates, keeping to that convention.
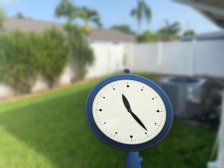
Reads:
11,24
